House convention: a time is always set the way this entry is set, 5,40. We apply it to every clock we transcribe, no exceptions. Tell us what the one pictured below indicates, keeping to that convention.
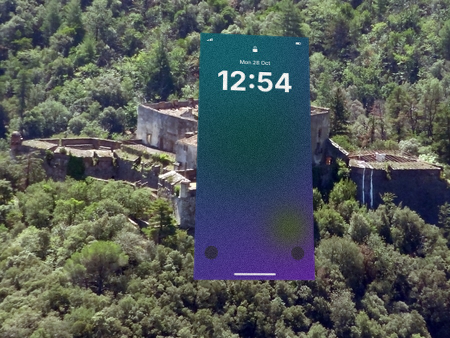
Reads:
12,54
